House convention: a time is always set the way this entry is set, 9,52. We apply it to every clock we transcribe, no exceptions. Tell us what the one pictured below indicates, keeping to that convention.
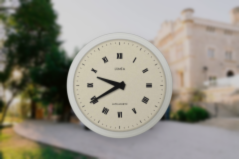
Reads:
9,40
